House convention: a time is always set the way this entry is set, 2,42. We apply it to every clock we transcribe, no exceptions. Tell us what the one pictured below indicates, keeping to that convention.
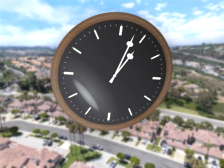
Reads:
1,03
